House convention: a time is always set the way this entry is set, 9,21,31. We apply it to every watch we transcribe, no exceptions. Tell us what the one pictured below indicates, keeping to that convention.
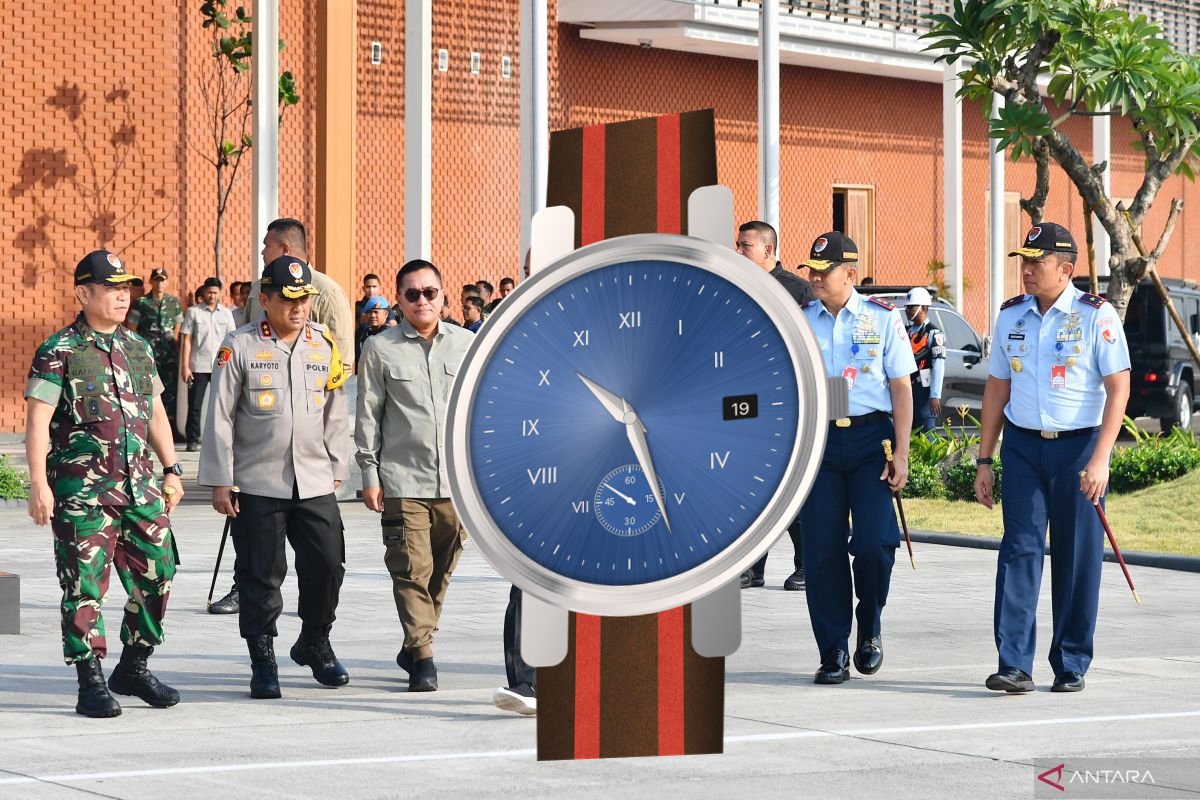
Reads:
10,26,51
